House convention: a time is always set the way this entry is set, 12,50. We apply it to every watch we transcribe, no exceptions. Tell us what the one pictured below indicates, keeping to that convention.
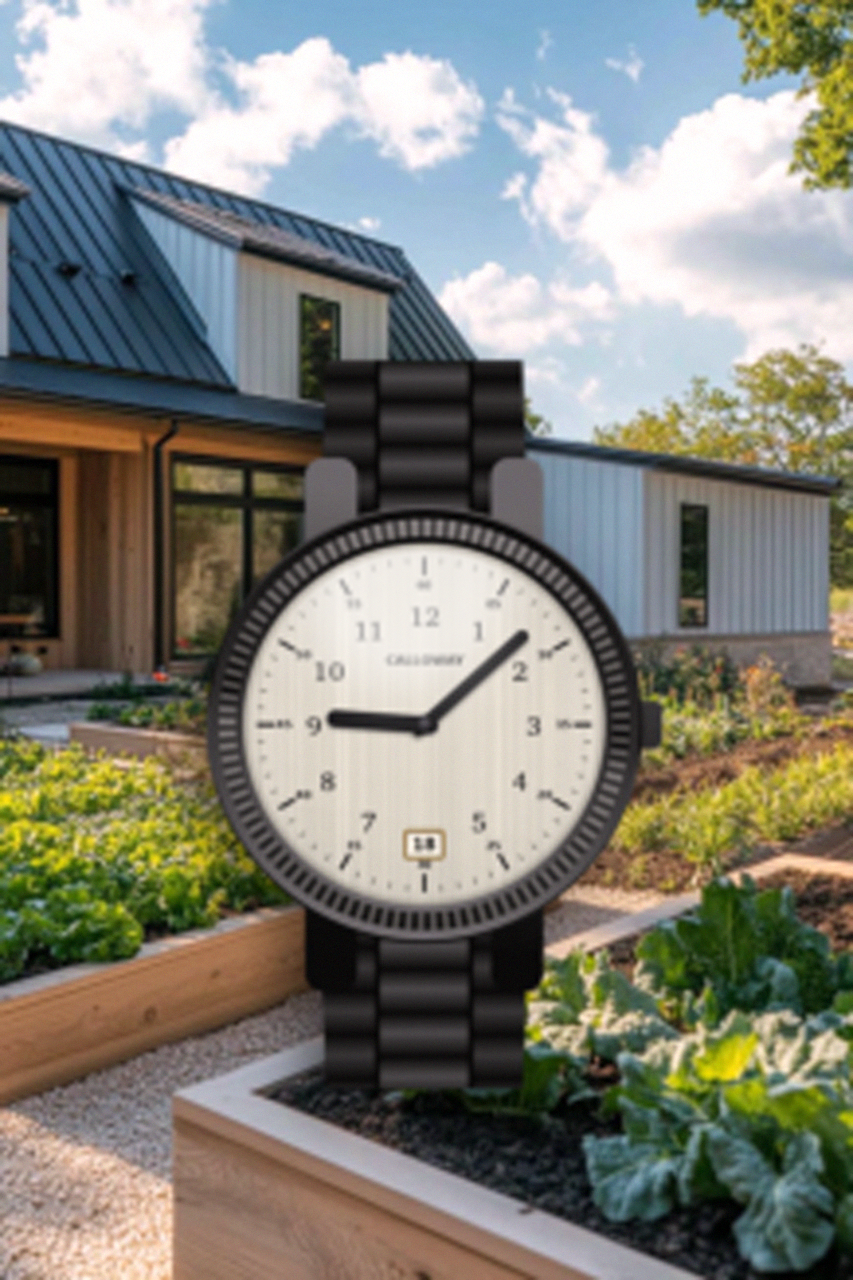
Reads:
9,08
